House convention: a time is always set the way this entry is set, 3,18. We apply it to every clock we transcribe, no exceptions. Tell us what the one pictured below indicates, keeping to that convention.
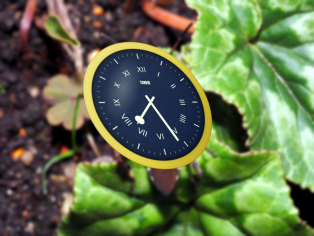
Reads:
7,26
